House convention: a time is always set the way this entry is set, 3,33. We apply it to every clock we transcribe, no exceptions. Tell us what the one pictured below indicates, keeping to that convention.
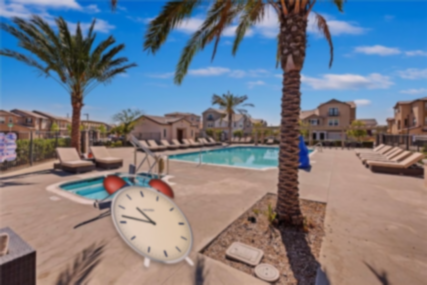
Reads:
10,47
